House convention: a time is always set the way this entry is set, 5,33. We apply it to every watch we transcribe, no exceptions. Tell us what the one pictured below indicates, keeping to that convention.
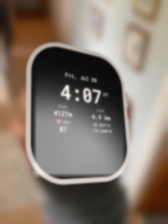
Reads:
4,07
